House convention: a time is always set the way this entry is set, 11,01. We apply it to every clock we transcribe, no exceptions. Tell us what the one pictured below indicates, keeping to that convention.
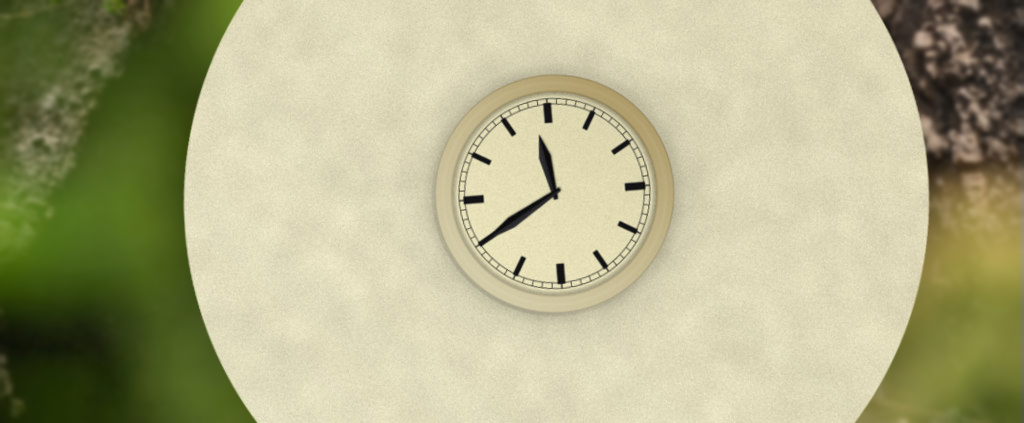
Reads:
11,40
